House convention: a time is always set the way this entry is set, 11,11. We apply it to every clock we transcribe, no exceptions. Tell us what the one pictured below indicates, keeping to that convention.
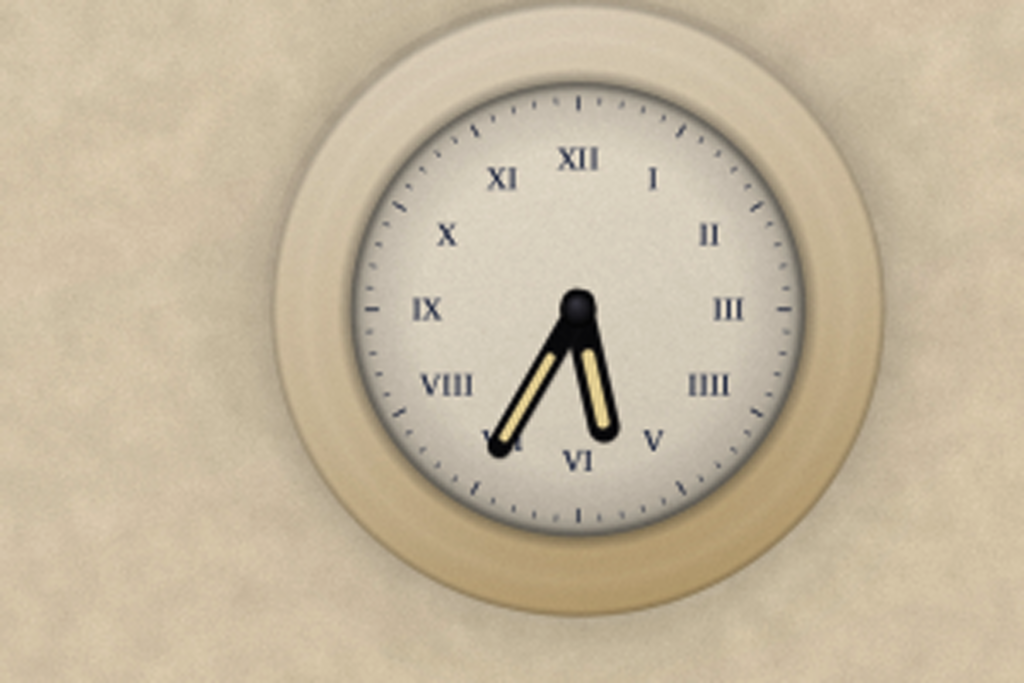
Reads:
5,35
